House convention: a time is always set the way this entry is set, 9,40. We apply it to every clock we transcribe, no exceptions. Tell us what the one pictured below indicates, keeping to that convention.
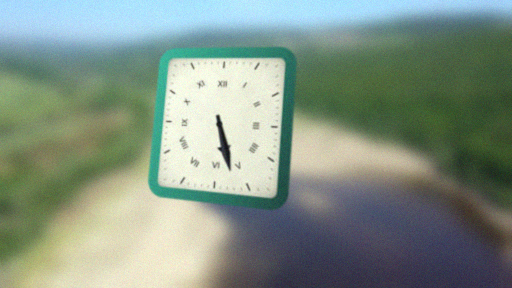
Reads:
5,27
